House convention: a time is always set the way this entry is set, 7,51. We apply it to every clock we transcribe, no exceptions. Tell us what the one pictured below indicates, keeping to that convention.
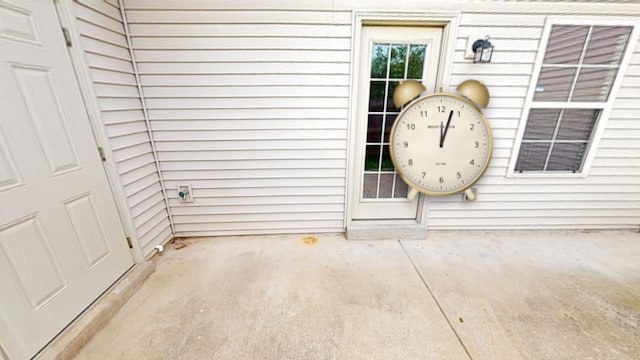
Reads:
12,03
